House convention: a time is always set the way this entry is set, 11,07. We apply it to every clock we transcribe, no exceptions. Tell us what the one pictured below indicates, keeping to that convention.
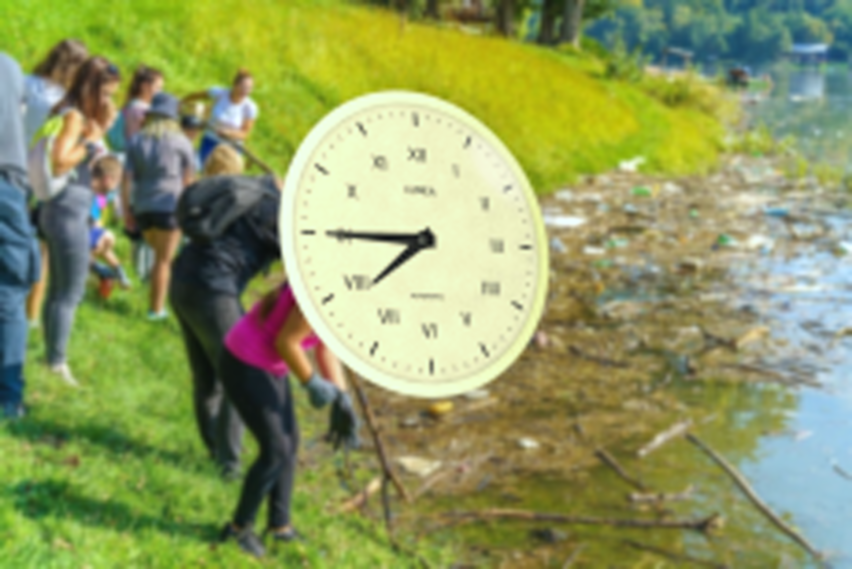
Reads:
7,45
